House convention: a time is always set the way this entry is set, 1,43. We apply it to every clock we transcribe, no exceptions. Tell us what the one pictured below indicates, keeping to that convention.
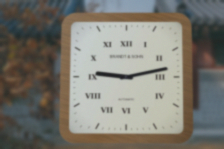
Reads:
9,13
